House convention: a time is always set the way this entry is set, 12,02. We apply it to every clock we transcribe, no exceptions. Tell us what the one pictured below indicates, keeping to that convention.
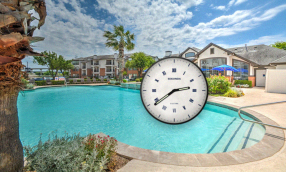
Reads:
2,39
